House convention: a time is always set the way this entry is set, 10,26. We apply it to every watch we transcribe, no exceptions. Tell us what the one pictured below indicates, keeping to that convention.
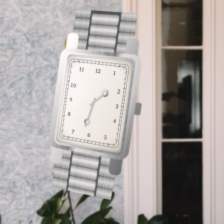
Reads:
1,32
